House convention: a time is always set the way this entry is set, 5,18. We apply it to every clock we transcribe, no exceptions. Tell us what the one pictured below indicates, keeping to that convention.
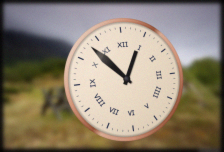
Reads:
12,53
